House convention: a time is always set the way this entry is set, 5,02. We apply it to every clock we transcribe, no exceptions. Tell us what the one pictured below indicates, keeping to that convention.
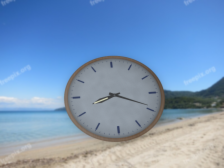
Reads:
8,19
